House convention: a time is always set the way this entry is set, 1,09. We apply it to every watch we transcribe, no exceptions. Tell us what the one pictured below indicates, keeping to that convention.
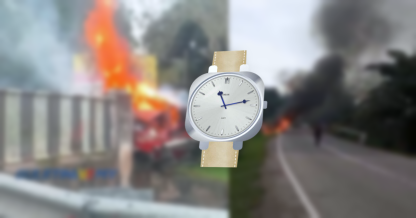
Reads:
11,13
